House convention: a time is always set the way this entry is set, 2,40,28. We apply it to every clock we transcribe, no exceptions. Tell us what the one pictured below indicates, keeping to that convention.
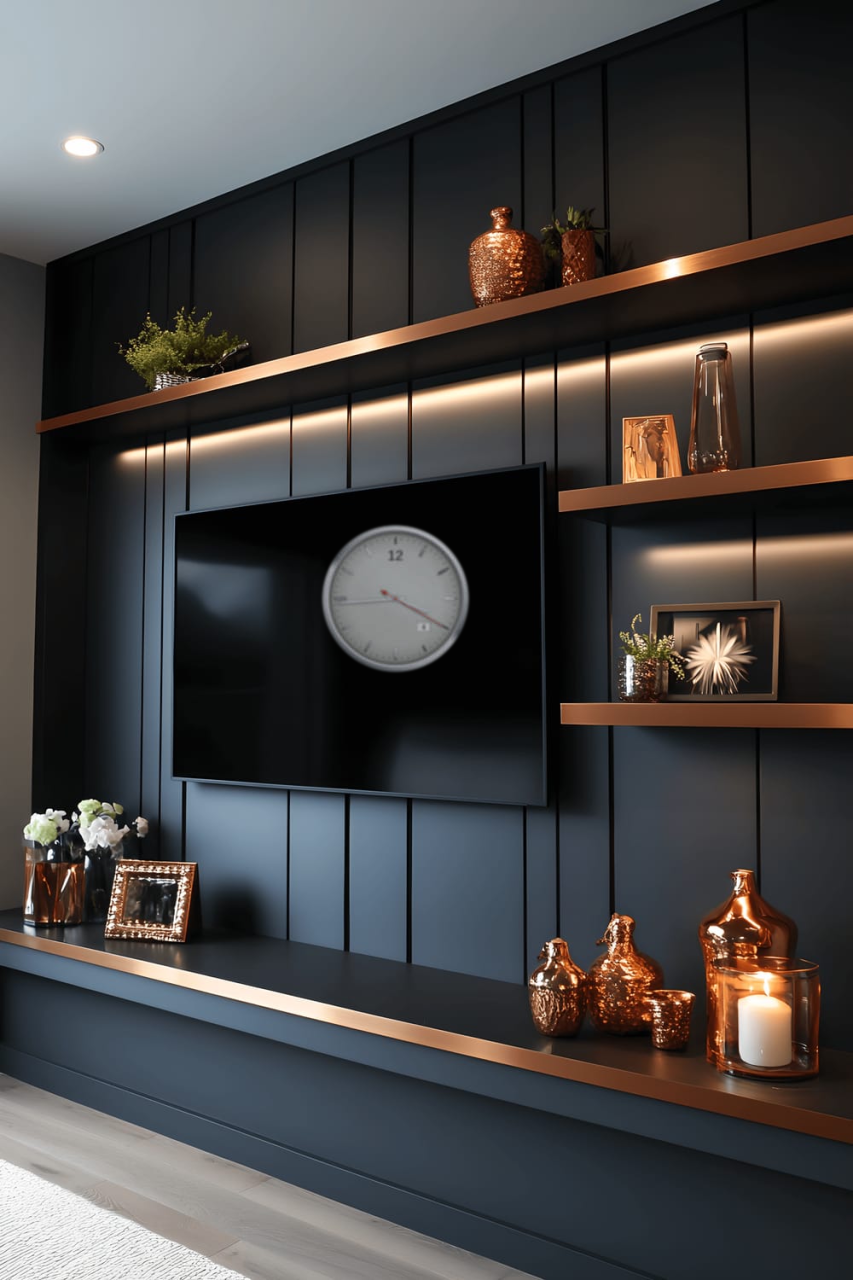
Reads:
3,44,20
